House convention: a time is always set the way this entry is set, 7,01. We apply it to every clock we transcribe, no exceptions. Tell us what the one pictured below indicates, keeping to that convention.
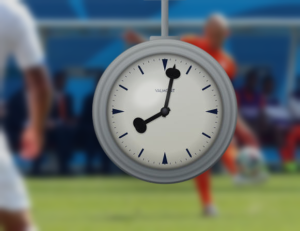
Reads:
8,02
